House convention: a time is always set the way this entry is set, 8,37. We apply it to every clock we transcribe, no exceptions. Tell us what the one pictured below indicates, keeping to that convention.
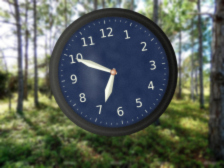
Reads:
6,50
